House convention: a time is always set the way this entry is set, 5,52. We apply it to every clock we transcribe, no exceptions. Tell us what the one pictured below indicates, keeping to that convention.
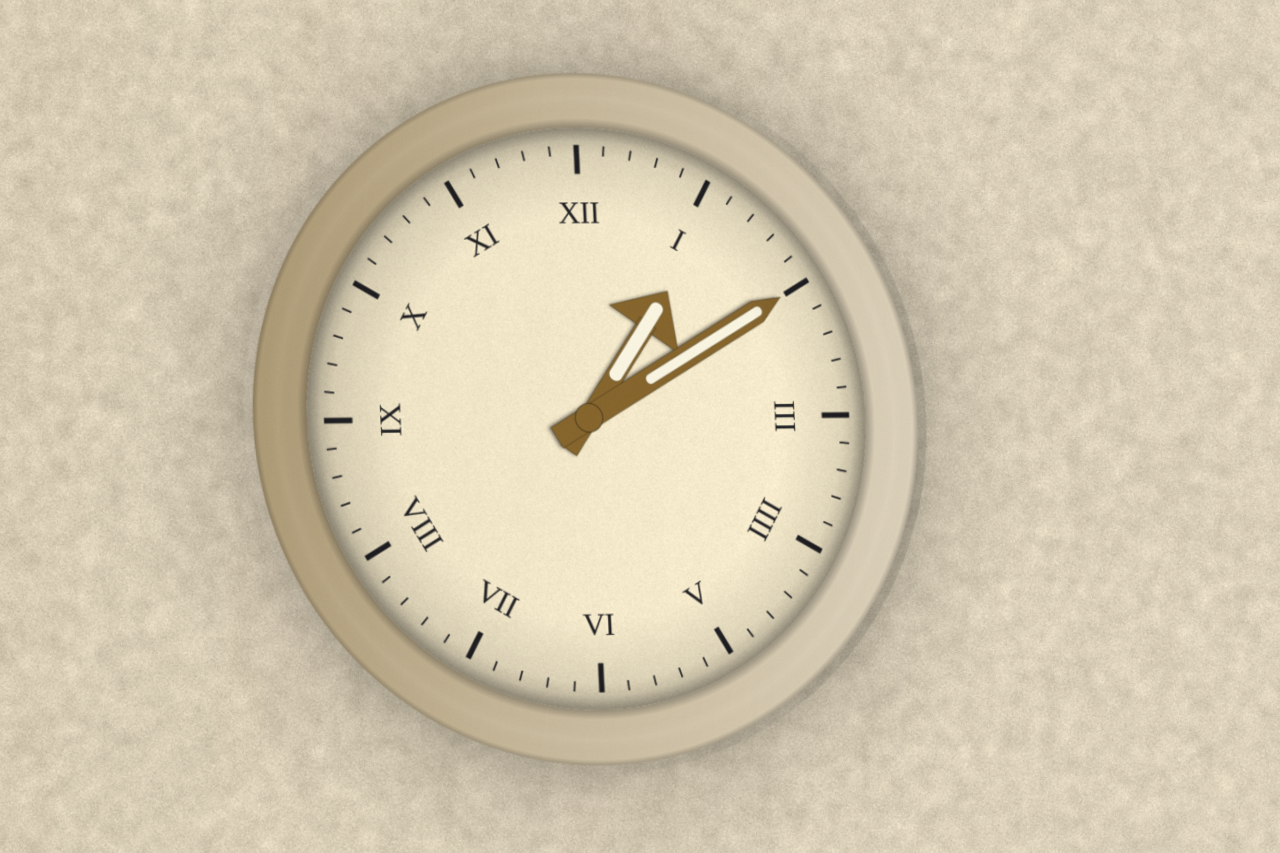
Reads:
1,10
